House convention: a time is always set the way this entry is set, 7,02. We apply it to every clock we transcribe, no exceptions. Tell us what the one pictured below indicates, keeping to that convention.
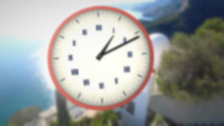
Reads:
1,11
